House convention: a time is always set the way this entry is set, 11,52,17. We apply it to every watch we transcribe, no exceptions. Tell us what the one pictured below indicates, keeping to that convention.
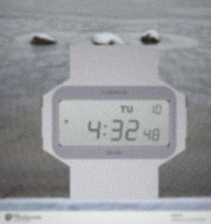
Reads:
4,32,48
